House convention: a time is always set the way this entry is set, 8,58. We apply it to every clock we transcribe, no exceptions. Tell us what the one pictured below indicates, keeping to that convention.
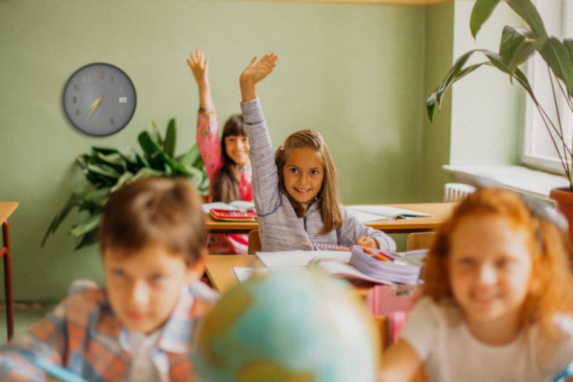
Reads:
7,35
